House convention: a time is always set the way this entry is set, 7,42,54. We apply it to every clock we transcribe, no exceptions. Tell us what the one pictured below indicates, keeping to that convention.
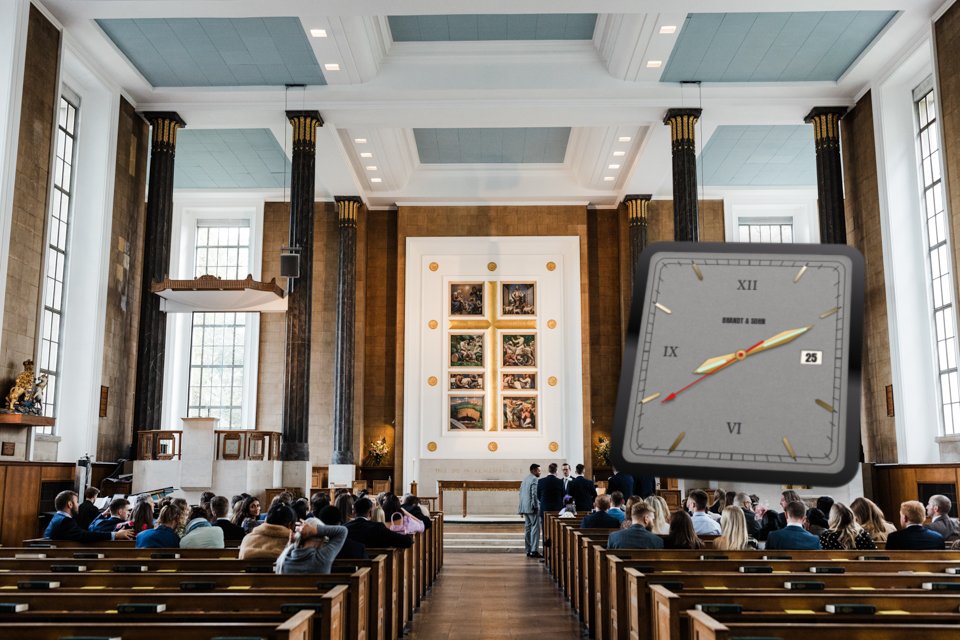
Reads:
8,10,39
